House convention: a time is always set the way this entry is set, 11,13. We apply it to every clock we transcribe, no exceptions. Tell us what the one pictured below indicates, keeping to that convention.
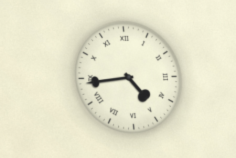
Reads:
4,44
